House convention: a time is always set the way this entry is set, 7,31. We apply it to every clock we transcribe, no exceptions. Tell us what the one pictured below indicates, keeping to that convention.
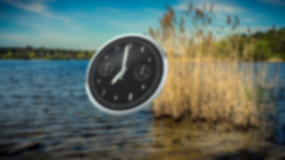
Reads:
6,59
